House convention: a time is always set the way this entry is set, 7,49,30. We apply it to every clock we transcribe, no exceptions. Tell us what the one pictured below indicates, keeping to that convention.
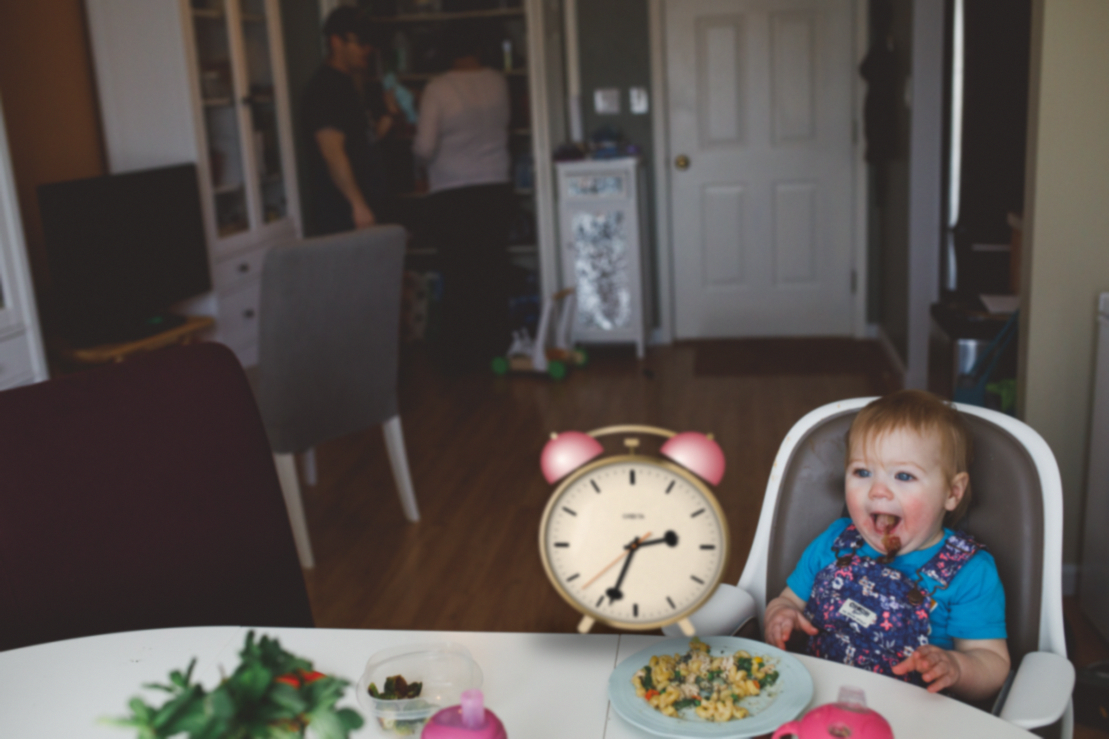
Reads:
2,33,38
